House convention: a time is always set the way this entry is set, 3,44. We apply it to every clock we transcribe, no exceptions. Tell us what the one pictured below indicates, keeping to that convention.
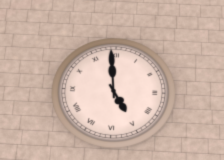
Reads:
4,59
